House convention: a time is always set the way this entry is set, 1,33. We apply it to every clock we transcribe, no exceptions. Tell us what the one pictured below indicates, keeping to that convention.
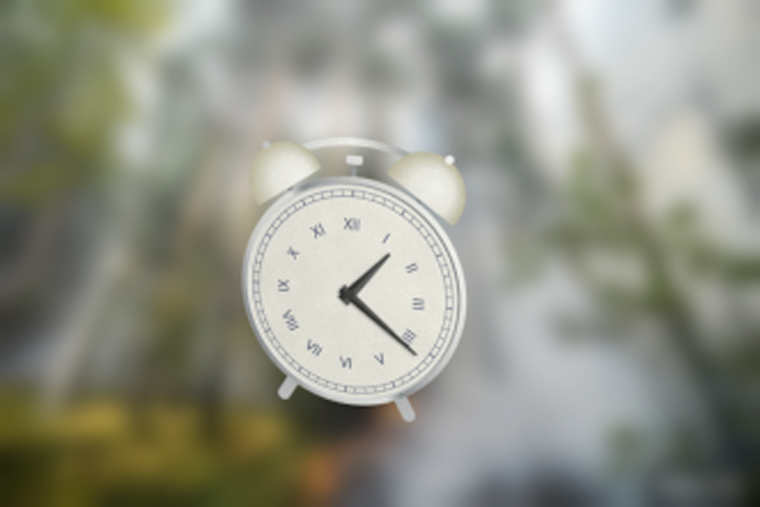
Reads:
1,21
